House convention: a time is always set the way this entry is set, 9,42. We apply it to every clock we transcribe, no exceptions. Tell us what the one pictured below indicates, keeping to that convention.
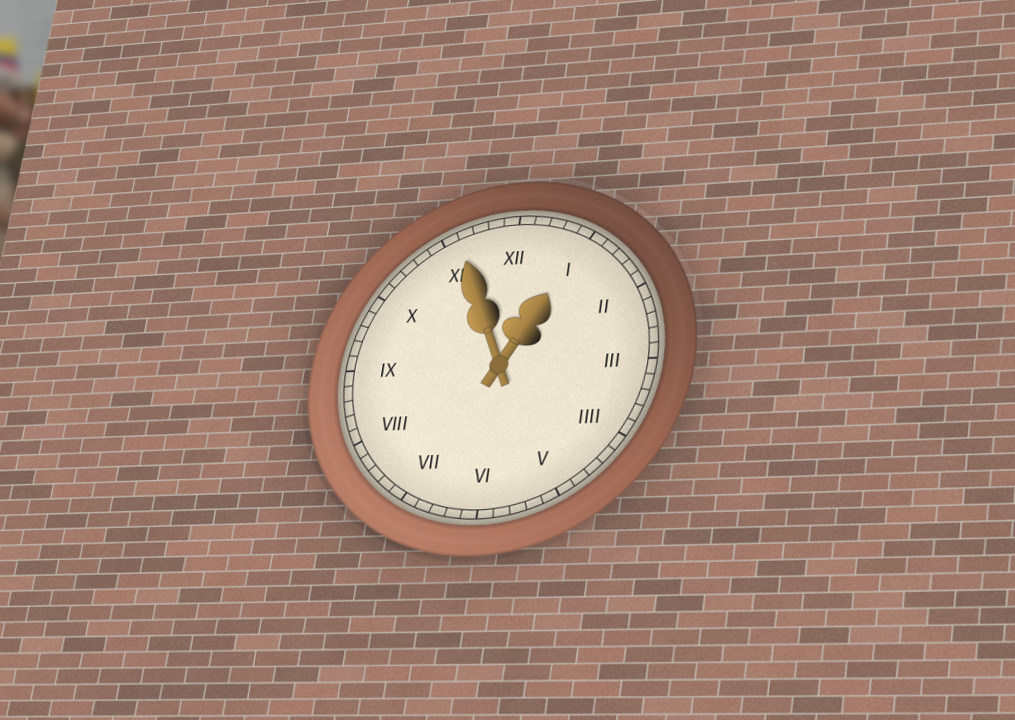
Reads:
12,56
